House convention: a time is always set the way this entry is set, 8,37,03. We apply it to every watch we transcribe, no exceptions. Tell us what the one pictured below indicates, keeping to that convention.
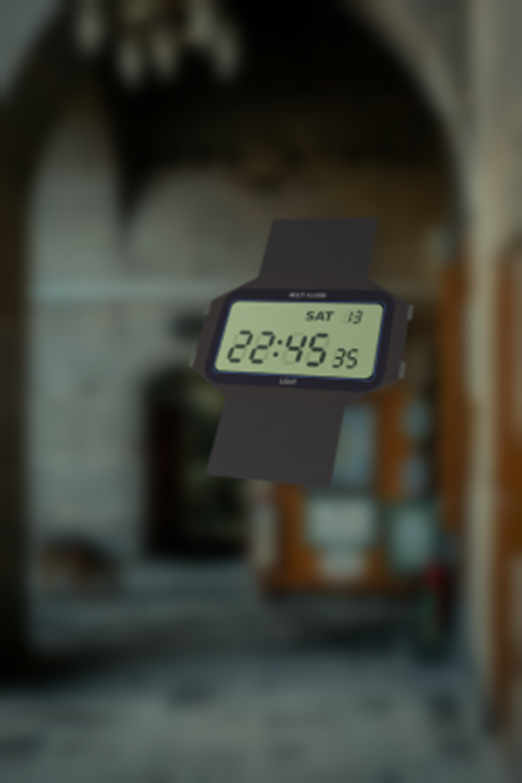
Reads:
22,45,35
